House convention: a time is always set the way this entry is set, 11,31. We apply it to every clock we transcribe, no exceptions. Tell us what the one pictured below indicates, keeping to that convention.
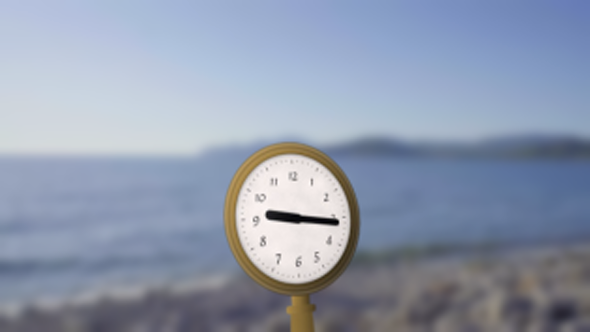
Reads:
9,16
